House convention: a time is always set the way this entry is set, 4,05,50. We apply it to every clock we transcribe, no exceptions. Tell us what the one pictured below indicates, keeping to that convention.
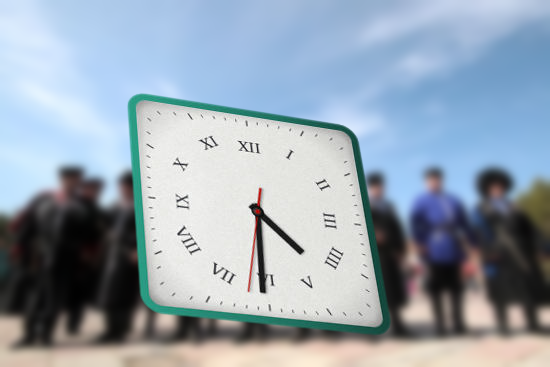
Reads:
4,30,32
